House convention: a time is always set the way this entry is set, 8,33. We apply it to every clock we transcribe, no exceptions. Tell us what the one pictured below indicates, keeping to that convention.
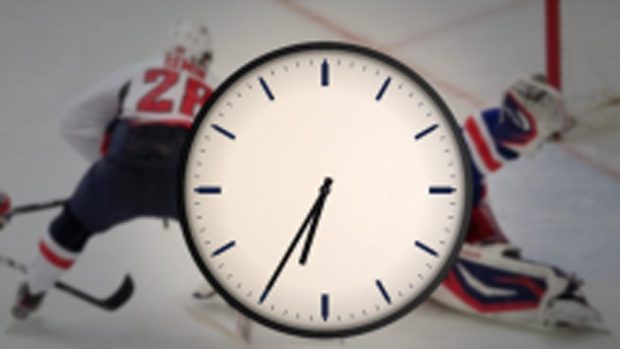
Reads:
6,35
